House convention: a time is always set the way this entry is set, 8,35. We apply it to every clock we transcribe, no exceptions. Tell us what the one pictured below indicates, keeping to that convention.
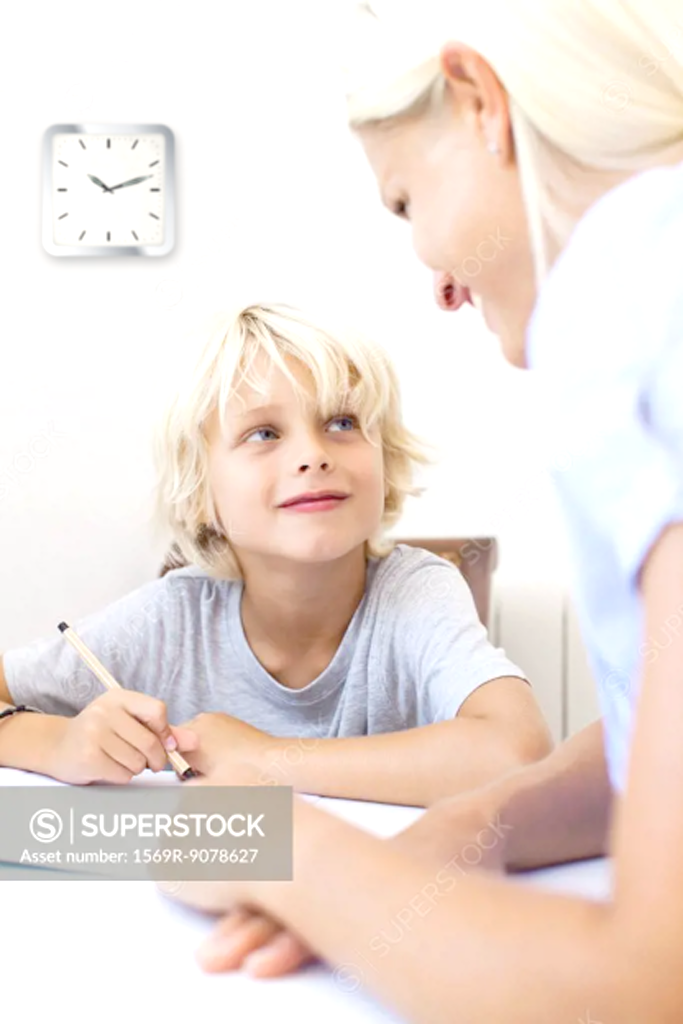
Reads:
10,12
